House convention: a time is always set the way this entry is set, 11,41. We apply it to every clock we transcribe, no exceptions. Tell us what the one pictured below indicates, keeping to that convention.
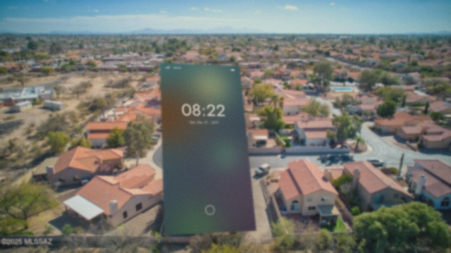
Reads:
8,22
